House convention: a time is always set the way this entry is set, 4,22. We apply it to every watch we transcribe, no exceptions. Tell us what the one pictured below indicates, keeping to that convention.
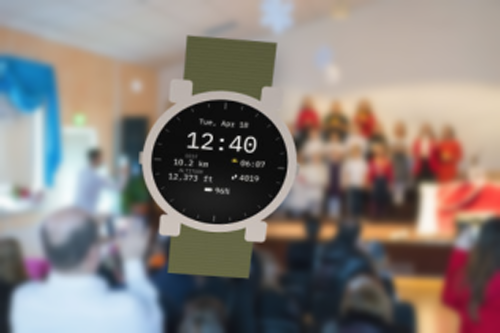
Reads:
12,40
